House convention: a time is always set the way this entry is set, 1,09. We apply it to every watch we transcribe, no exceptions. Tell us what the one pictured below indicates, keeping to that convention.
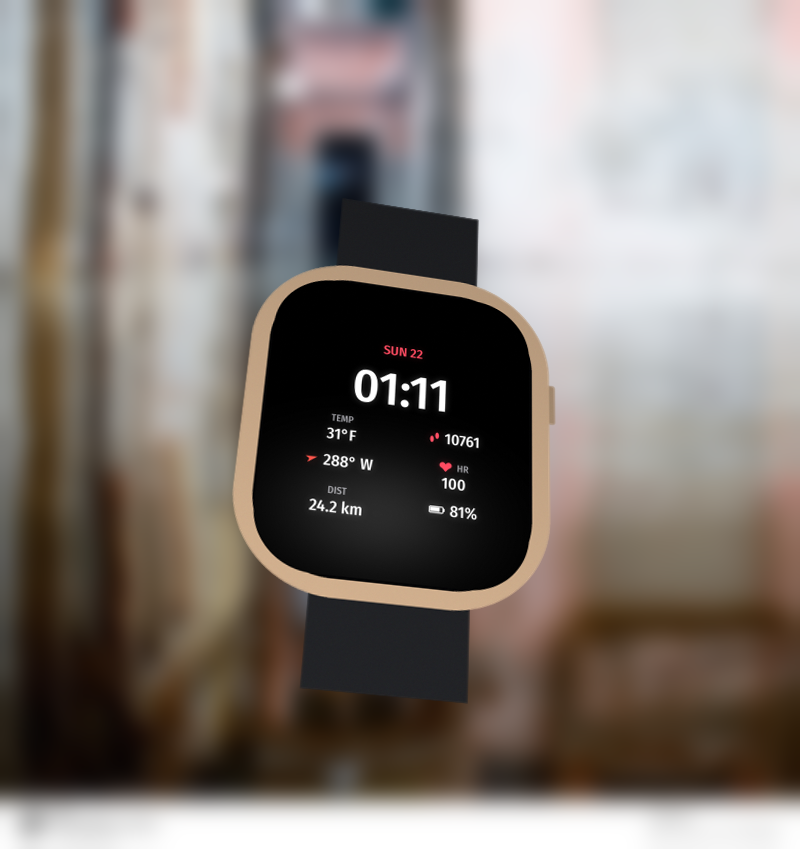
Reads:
1,11
